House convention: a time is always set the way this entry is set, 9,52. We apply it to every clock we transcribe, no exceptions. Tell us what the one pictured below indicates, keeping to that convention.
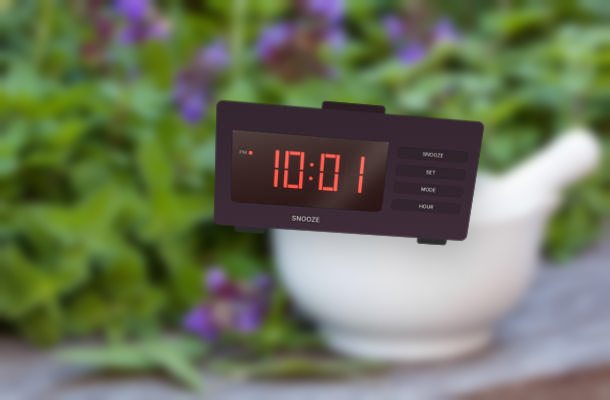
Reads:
10,01
